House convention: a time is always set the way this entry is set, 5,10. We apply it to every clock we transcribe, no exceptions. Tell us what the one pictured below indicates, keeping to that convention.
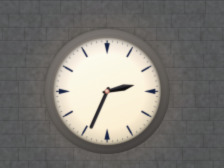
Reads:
2,34
